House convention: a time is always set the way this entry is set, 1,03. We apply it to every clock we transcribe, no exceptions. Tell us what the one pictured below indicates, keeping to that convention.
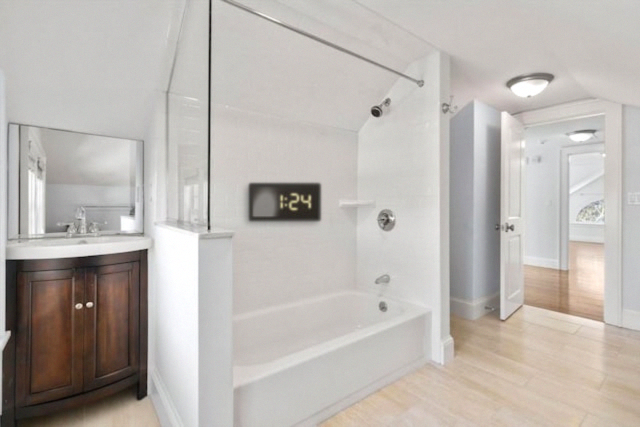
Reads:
1,24
